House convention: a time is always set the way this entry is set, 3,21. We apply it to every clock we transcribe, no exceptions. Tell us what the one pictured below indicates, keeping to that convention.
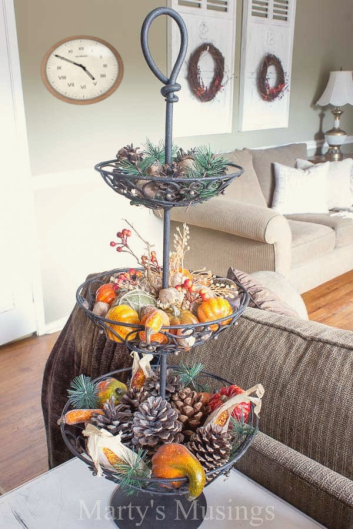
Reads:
4,50
